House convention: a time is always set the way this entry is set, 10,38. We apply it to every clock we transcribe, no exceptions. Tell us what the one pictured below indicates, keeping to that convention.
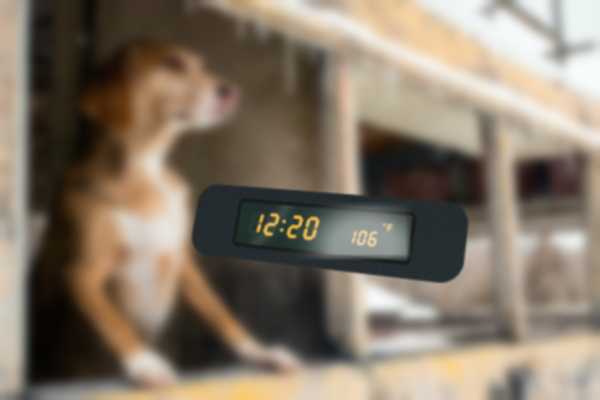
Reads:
12,20
